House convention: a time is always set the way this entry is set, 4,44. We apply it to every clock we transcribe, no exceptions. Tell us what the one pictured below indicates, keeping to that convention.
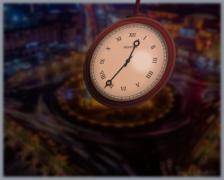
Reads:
12,36
